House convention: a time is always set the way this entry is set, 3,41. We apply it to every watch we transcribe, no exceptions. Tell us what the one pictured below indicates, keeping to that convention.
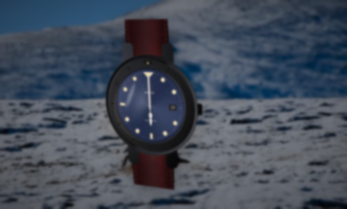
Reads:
6,00
